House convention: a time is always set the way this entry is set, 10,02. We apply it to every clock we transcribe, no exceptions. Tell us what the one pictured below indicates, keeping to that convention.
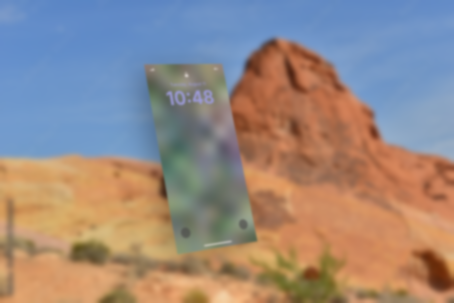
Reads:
10,48
